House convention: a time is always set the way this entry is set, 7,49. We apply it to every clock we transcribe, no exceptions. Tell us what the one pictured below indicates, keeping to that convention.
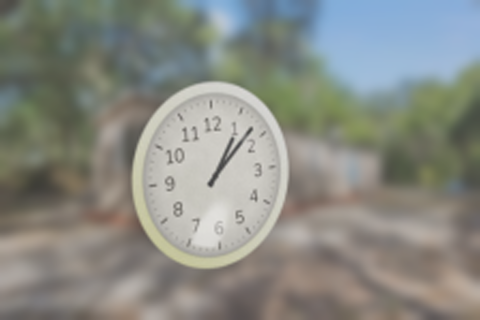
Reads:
1,08
